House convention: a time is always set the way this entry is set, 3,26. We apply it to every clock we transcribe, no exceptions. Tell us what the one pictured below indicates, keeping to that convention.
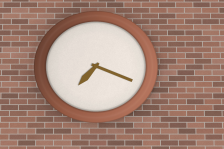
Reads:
7,19
